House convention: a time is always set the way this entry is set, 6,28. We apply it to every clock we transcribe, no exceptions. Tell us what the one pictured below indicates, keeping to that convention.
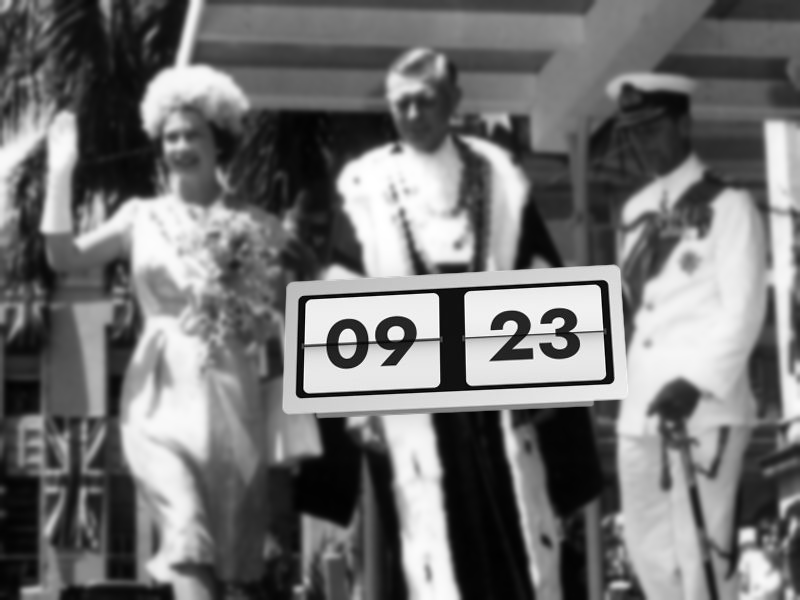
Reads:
9,23
